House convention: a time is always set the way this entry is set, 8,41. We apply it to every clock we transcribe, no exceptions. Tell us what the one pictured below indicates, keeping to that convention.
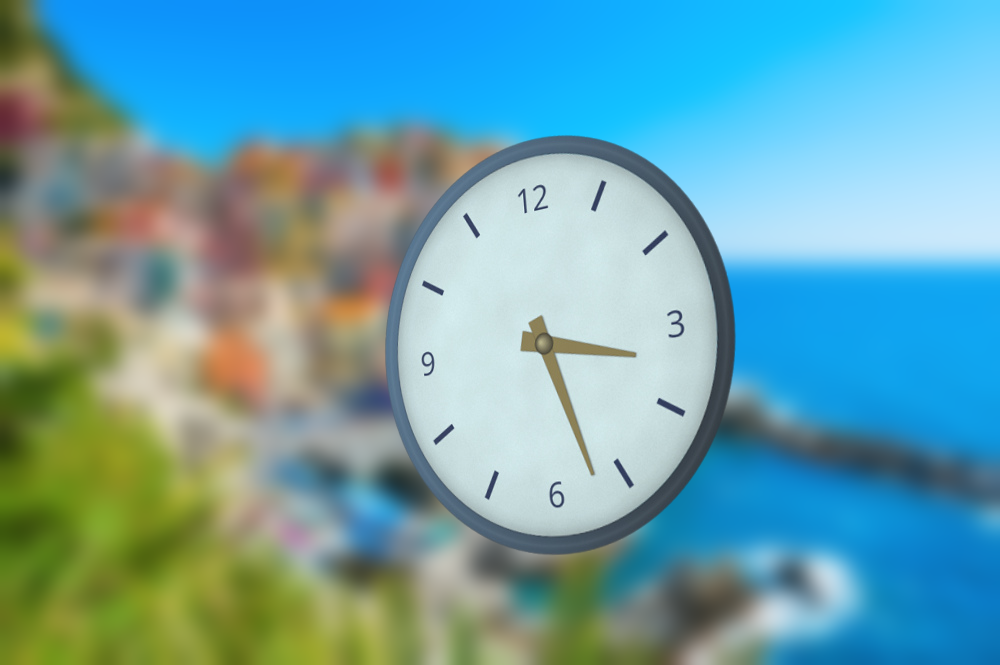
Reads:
3,27
